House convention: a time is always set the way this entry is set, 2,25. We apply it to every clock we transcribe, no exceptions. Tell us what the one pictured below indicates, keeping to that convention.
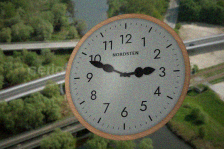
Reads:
2,49
